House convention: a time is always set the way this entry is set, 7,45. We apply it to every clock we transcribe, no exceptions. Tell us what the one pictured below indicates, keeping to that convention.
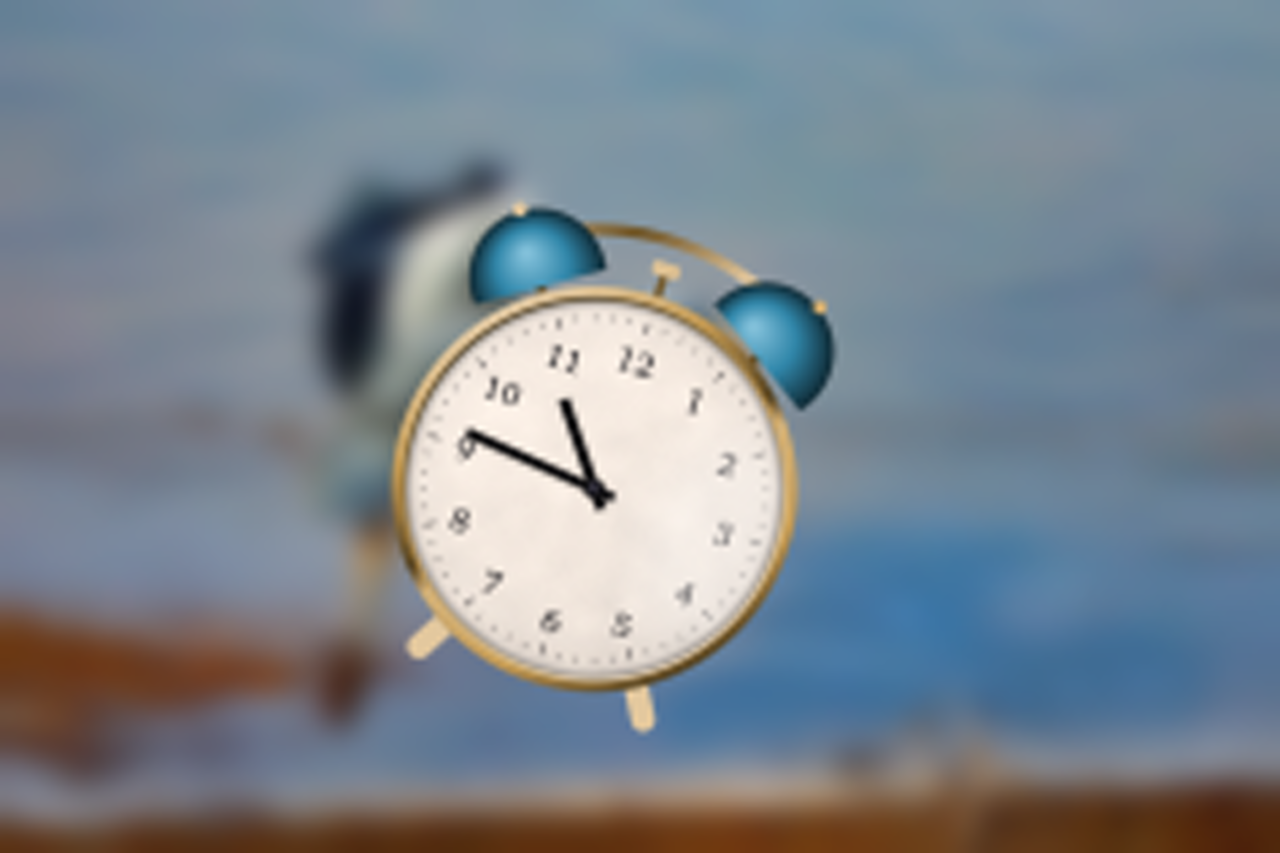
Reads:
10,46
